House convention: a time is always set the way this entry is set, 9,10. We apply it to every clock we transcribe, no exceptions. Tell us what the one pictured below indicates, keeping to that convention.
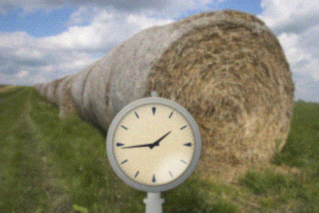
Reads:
1,44
